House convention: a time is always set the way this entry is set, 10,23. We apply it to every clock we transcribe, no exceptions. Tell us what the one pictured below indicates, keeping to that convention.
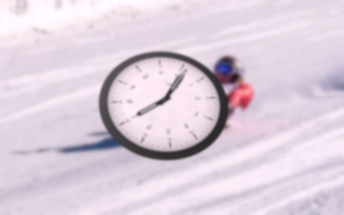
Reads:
7,01
